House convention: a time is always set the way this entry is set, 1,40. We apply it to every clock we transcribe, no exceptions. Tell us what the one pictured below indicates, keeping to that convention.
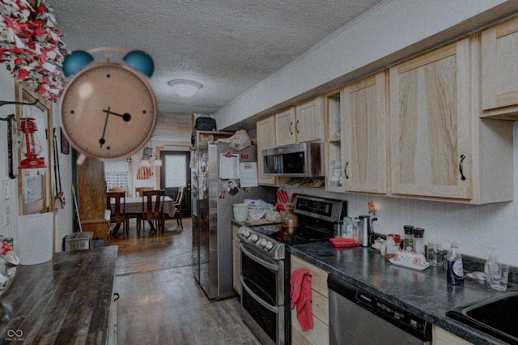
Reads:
3,32
